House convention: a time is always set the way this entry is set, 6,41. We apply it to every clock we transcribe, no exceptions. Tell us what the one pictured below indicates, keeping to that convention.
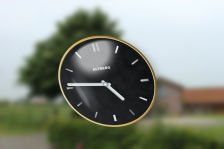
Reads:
4,46
